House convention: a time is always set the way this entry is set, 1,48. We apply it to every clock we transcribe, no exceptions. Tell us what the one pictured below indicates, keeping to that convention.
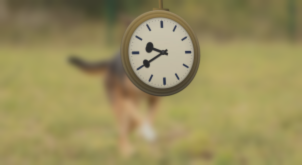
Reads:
9,40
